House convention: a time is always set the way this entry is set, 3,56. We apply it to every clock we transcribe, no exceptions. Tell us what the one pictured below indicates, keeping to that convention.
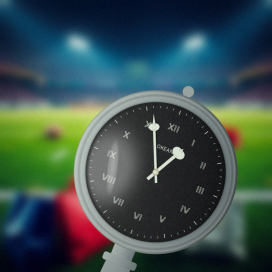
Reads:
12,56
